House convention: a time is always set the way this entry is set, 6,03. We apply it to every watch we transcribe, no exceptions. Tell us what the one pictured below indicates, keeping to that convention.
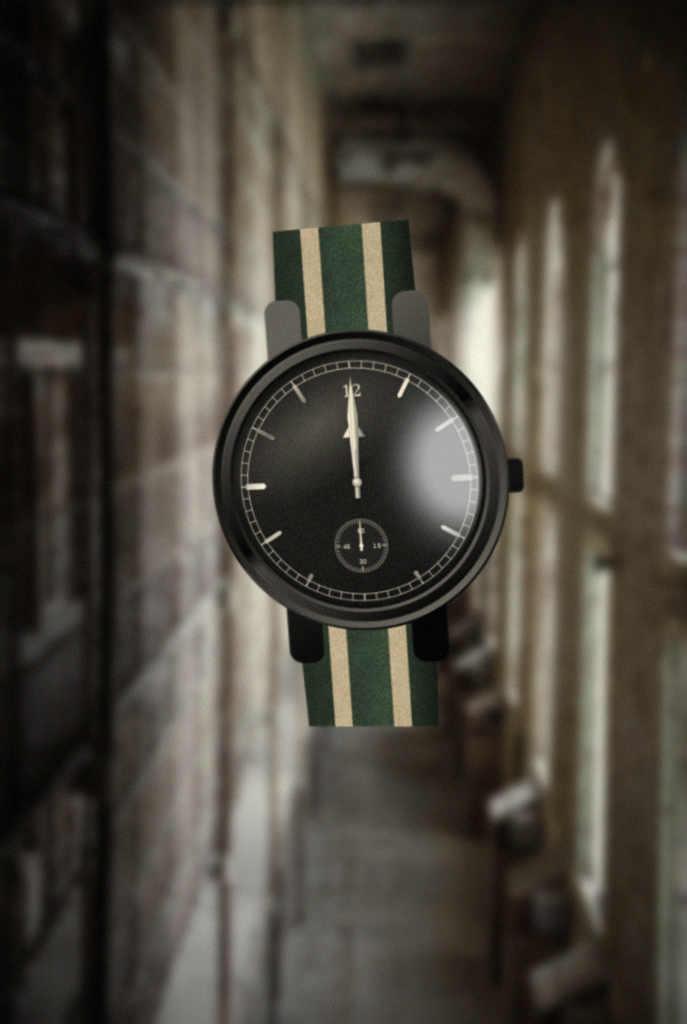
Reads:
12,00
